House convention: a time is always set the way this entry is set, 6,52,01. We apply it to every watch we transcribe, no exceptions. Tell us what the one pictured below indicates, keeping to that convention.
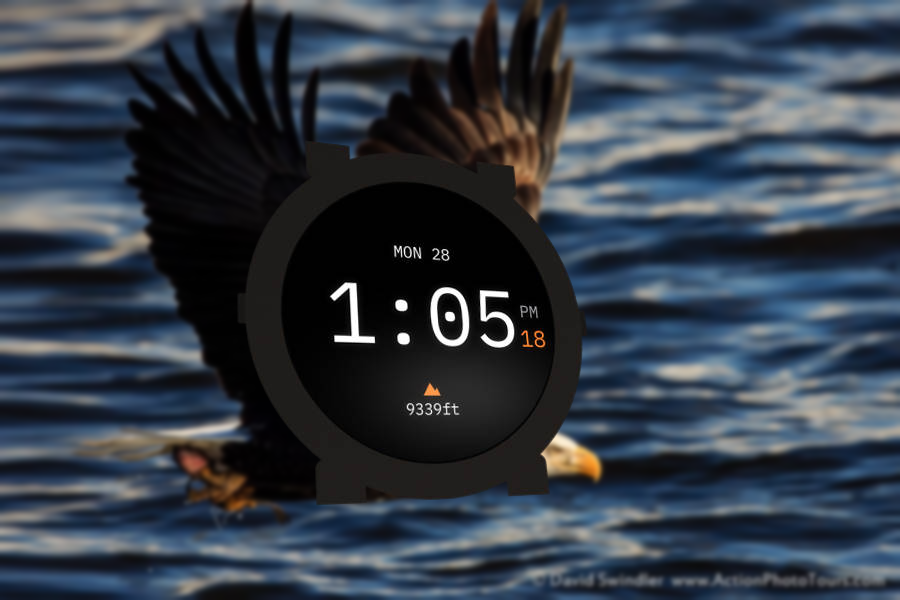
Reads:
1,05,18
